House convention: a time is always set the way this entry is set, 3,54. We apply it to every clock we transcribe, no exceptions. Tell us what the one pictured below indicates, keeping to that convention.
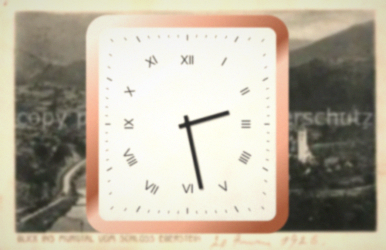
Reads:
2,28
